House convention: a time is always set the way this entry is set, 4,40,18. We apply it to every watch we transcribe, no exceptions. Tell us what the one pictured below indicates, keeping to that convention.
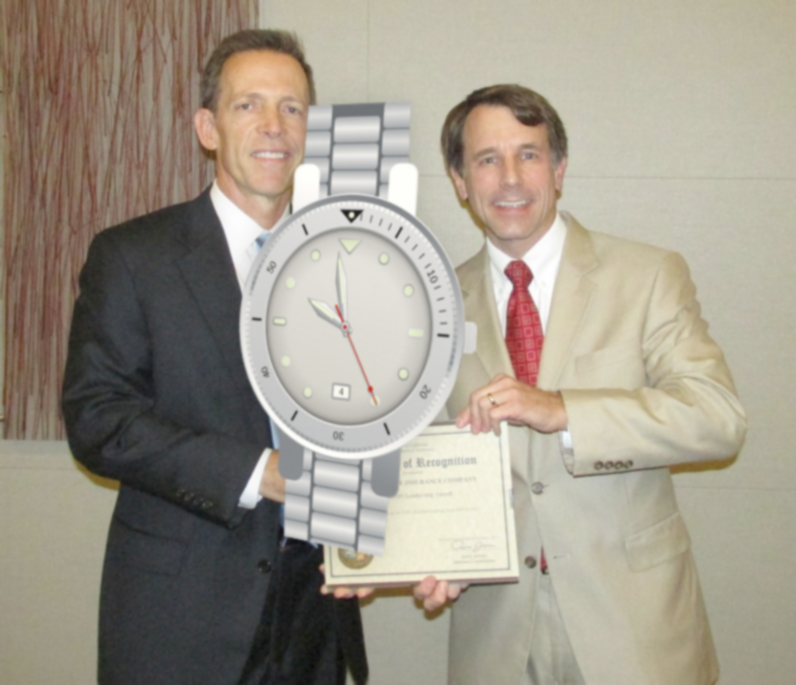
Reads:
9,58,25
